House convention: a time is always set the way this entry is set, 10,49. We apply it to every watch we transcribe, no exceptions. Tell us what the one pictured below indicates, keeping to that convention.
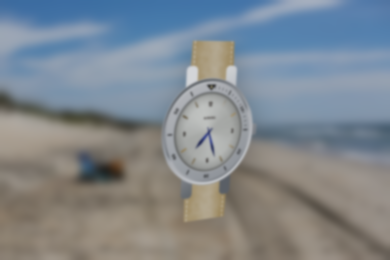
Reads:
7,27
